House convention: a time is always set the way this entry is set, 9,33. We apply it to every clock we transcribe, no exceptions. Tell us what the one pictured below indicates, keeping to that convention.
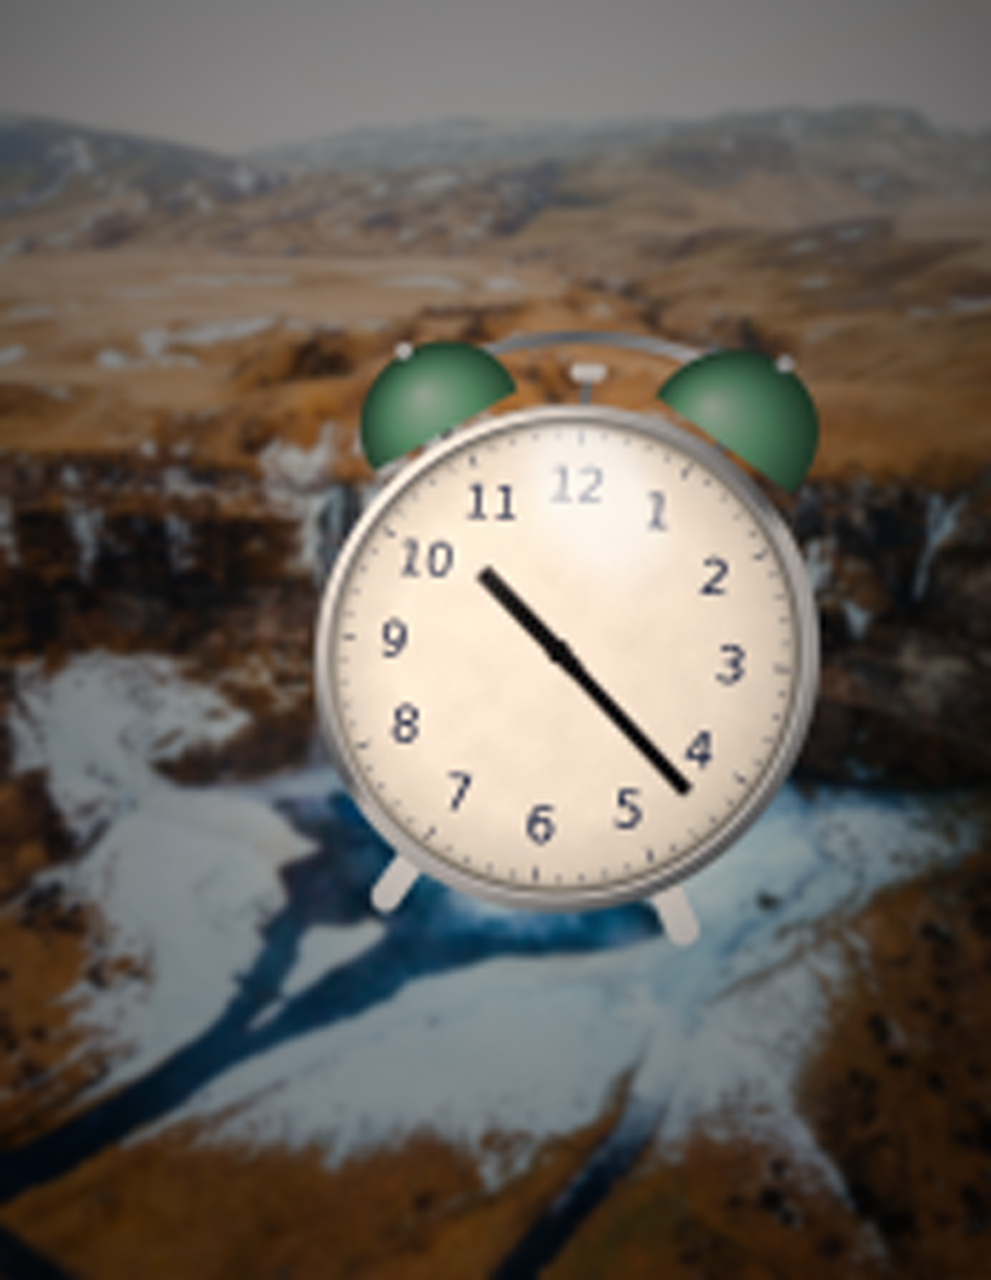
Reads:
10,22
